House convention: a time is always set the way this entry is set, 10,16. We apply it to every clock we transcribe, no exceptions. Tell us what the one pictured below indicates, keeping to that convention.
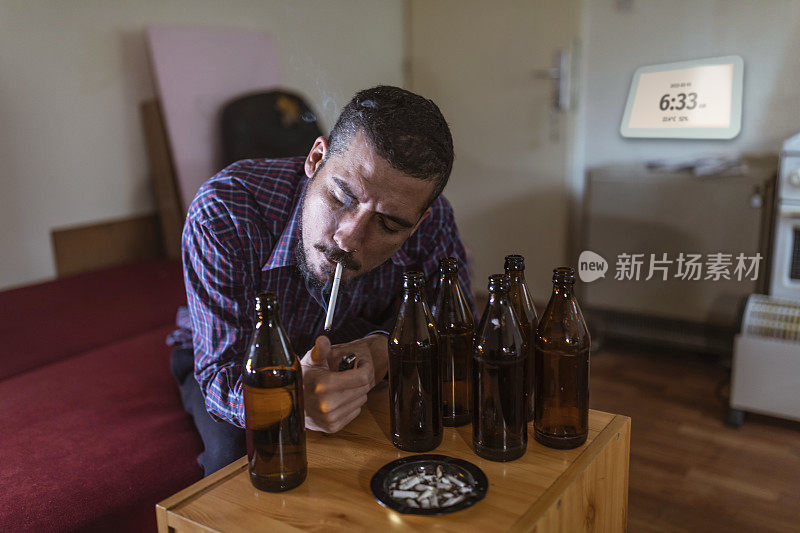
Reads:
6,33
